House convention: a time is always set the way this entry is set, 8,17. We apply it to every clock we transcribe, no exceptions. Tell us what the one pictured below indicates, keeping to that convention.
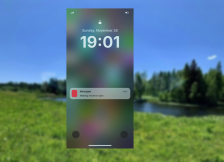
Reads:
19,01
